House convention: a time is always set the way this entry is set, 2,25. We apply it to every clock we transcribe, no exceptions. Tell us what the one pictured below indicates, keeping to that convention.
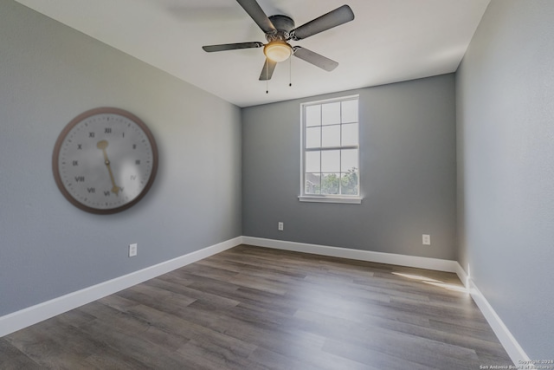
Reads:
11,27
